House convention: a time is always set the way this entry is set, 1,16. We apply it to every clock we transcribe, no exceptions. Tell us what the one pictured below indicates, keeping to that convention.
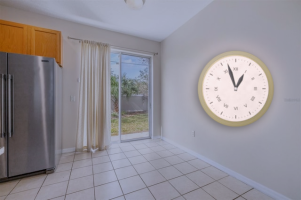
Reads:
12,57
